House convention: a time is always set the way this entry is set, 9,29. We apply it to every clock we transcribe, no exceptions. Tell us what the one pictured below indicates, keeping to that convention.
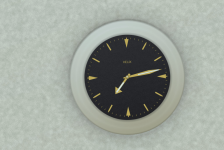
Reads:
7,13
